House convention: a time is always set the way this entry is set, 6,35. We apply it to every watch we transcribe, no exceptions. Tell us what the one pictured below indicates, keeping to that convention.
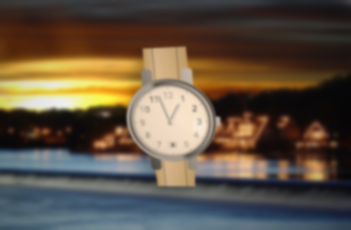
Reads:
12,57
